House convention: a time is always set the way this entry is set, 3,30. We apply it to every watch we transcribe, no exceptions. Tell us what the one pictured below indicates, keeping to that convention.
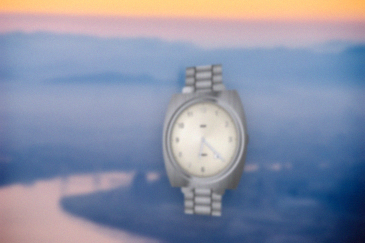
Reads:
6,22
